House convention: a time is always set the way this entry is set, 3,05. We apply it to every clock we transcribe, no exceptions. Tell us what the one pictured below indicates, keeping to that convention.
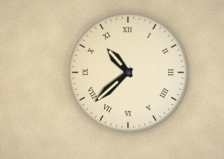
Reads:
10,38
